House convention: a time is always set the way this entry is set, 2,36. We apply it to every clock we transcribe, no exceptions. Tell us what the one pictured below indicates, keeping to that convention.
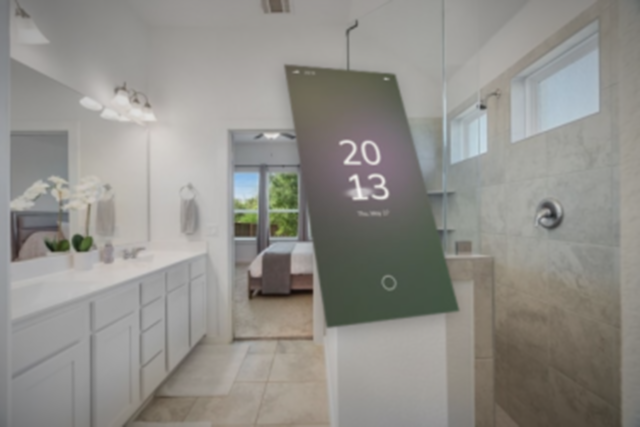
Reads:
20,13
